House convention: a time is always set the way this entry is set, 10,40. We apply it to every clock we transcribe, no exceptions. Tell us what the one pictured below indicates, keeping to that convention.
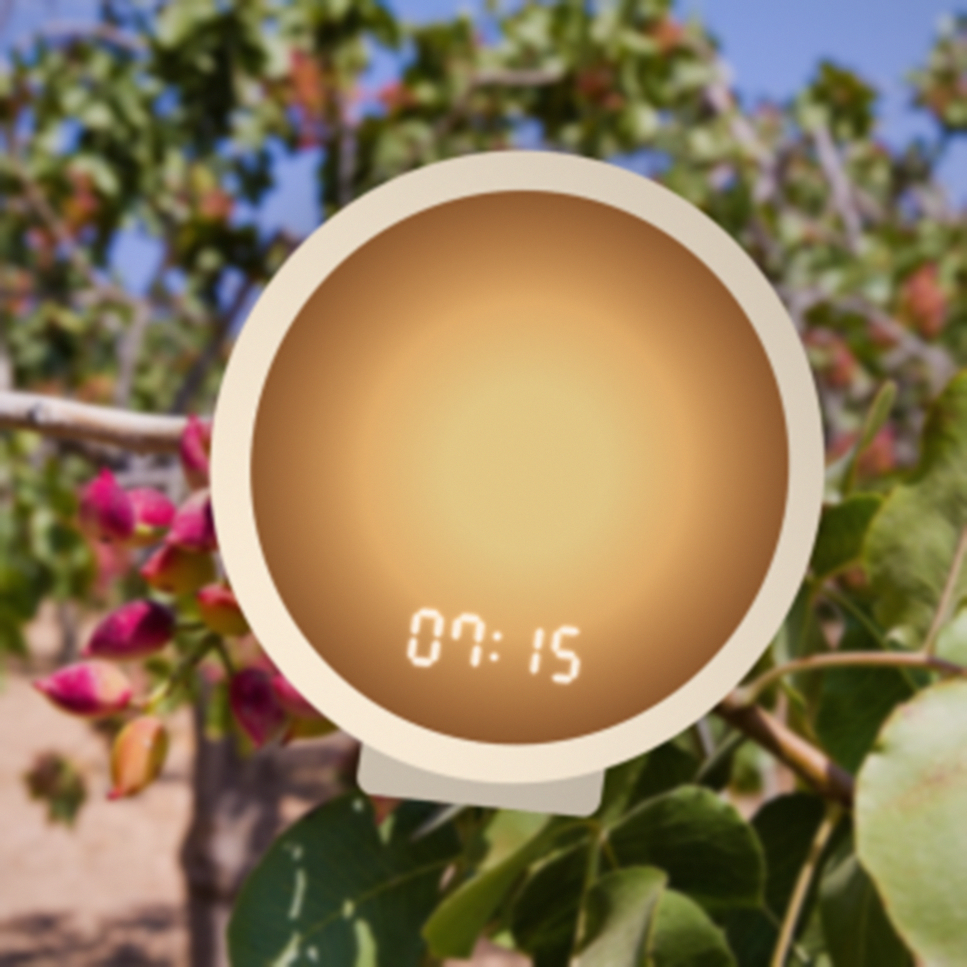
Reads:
7,15
